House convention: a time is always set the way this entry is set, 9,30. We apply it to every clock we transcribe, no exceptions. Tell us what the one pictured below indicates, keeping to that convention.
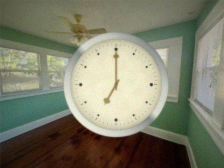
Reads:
7,00
